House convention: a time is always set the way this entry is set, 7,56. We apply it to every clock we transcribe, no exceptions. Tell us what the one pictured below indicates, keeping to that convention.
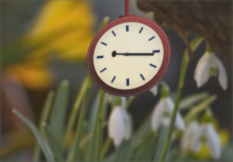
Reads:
9,16
